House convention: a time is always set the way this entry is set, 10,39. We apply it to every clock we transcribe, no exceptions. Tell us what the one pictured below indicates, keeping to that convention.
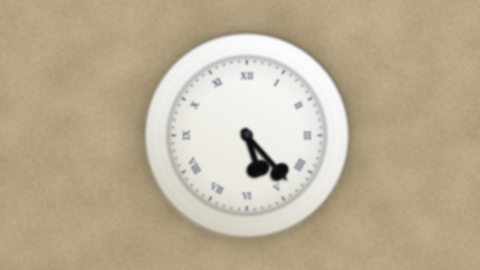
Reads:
5,23
